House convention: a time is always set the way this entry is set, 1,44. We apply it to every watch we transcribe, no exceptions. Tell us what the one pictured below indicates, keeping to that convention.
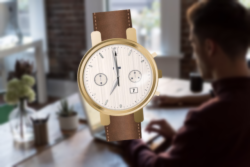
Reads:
6,59
